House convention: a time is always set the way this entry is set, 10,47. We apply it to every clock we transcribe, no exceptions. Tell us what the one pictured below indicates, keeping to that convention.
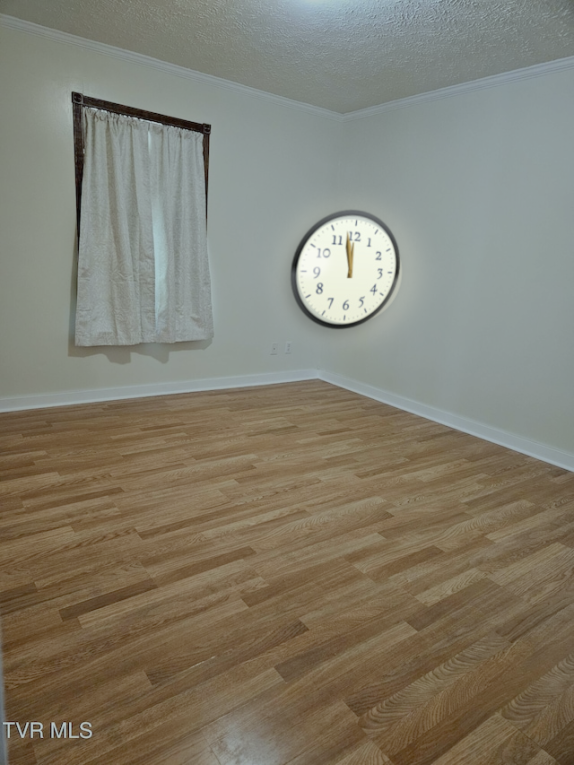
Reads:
11,58
